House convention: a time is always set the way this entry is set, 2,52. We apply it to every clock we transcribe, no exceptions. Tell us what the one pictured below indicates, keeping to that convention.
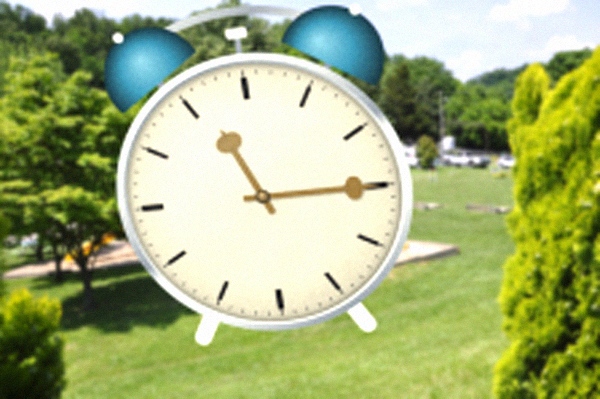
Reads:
11,15
